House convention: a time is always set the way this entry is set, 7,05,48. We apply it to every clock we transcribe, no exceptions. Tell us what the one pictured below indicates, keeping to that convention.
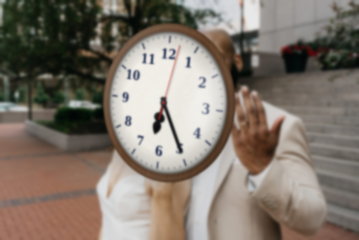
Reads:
6,25,02
